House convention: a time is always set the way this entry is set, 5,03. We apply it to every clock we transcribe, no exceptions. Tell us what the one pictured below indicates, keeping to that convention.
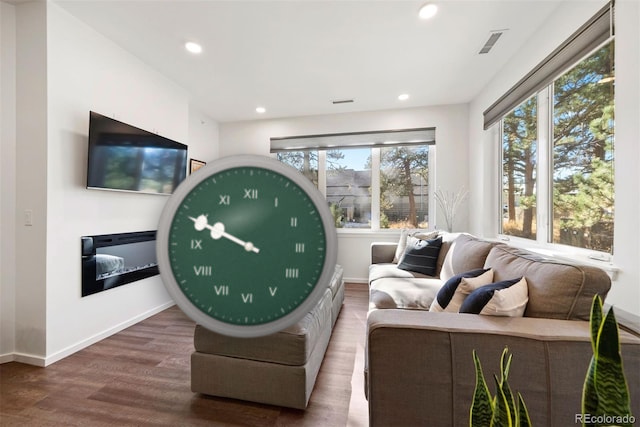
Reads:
9,49
